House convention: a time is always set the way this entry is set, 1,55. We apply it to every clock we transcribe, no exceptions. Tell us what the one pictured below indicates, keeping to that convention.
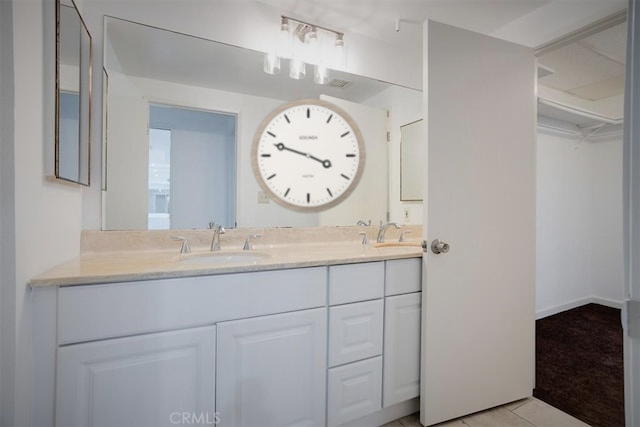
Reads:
3,48
